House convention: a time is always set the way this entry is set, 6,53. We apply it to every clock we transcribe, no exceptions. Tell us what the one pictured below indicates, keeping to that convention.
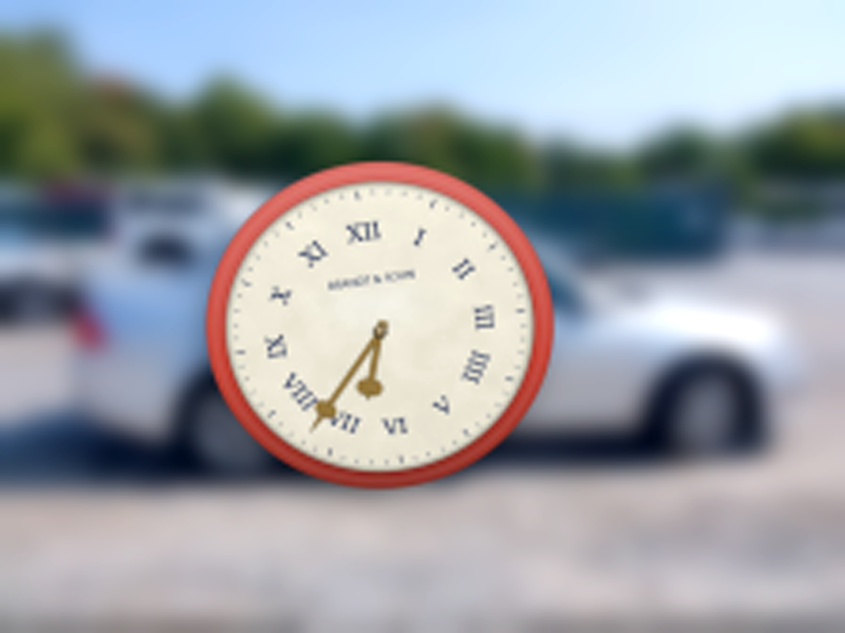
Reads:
6,37
